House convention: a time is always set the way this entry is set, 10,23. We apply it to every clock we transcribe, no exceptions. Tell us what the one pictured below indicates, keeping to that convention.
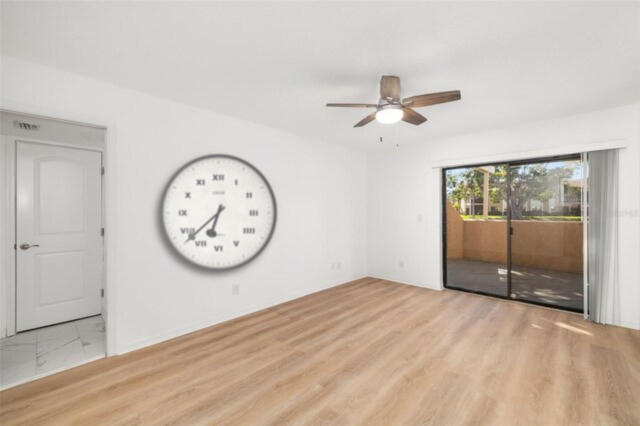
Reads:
6,38
